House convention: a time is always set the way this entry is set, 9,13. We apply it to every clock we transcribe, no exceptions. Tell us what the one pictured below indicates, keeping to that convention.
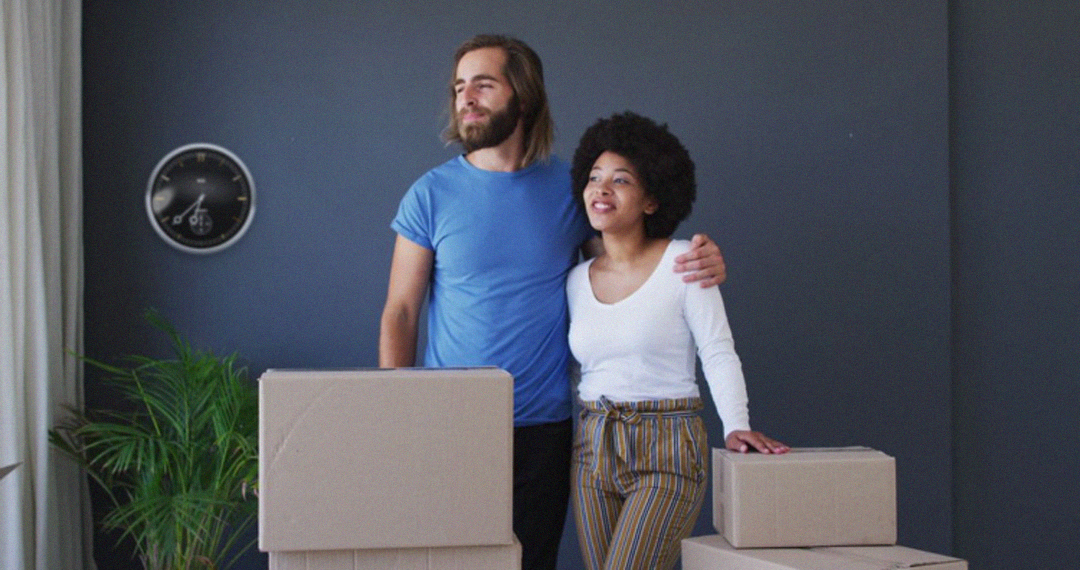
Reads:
6,38
